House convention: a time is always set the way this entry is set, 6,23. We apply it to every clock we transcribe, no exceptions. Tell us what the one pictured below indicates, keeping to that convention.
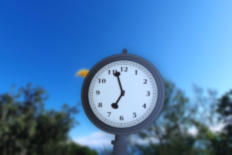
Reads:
6,57
